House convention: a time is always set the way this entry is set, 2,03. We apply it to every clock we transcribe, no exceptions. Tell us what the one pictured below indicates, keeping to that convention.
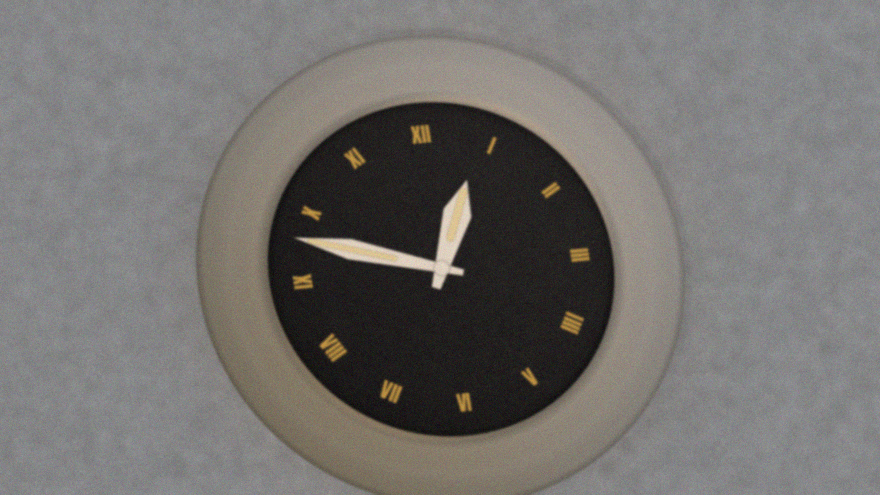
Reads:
12,48
